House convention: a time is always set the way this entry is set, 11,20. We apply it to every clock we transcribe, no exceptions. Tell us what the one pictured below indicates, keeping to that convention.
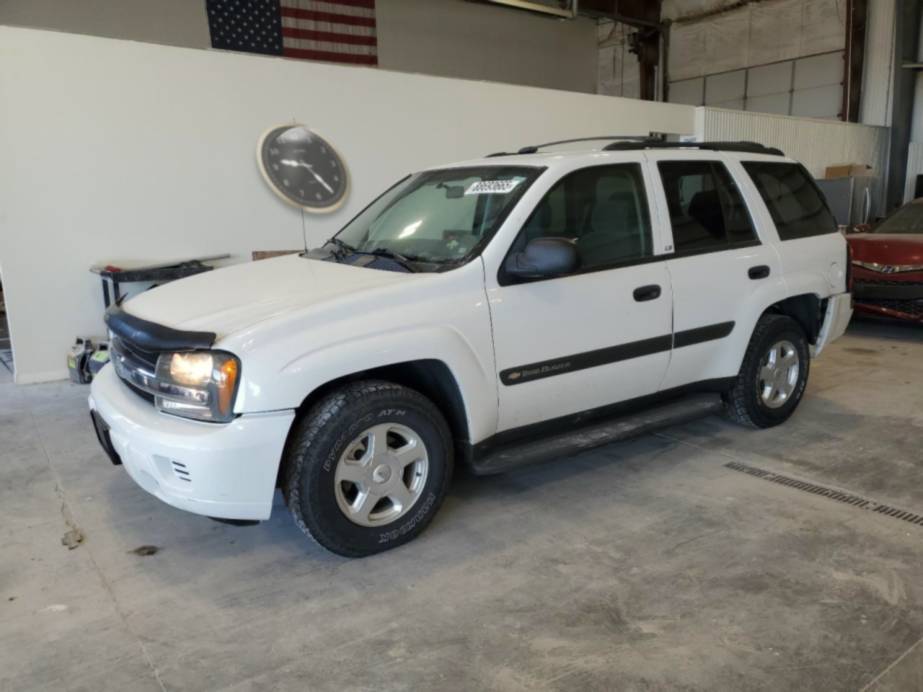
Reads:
9,25
